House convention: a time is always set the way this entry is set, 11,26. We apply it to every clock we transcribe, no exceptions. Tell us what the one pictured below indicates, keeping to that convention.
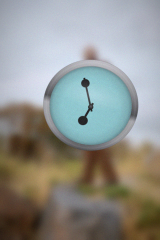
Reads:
6,58
